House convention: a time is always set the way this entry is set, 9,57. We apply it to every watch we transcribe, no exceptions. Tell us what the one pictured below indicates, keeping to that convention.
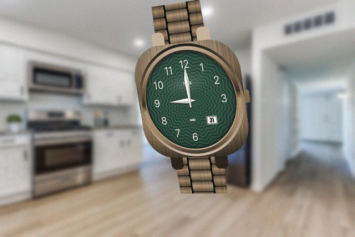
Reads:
9,00
